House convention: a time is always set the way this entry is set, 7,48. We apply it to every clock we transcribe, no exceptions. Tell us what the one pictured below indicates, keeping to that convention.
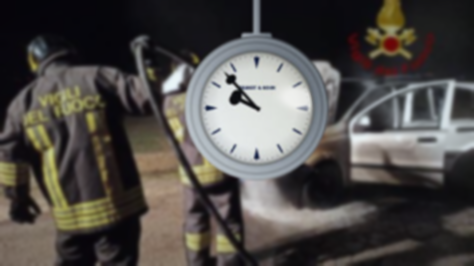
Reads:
9,53
